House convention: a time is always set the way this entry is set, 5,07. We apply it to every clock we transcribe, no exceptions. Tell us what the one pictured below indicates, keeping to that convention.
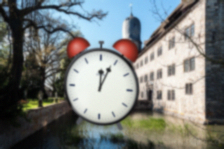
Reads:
12,04
